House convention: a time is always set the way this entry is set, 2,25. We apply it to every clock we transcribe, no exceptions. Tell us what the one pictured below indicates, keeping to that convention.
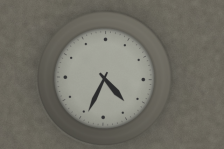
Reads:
4,34
